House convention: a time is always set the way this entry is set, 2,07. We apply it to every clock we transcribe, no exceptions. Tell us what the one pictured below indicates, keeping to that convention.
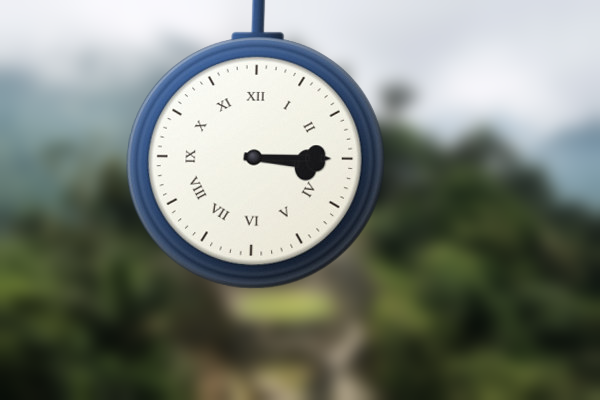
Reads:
3,15
